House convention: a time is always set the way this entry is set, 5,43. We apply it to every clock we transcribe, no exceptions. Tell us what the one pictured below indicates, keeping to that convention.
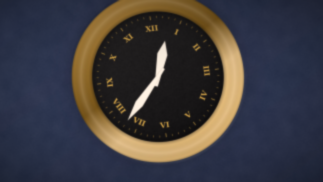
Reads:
12,37
